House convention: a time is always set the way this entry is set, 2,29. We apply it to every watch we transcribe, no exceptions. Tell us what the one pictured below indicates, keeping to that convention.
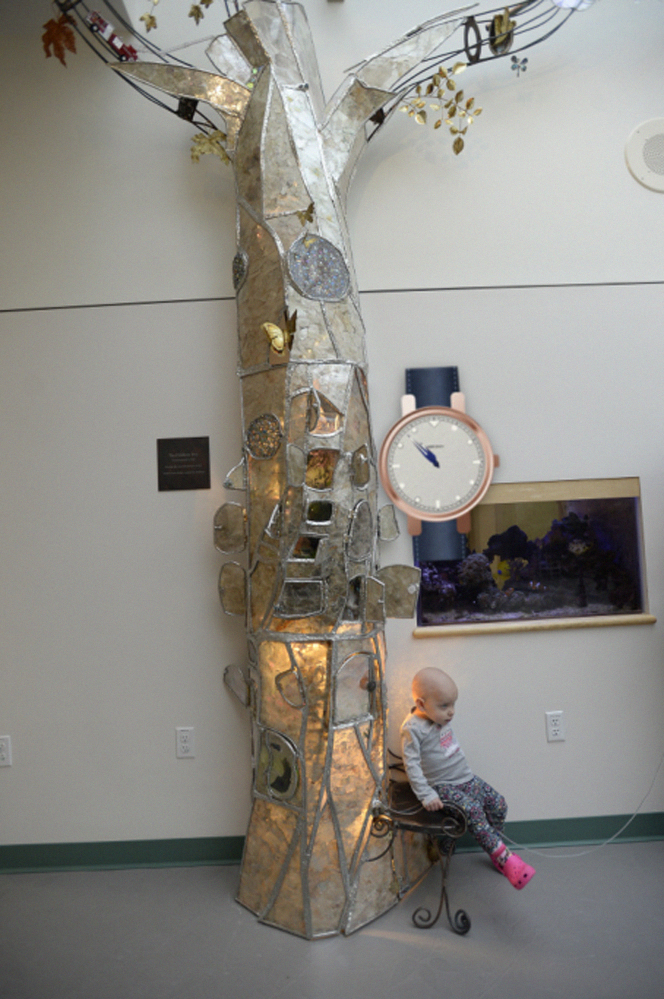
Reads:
10,53
